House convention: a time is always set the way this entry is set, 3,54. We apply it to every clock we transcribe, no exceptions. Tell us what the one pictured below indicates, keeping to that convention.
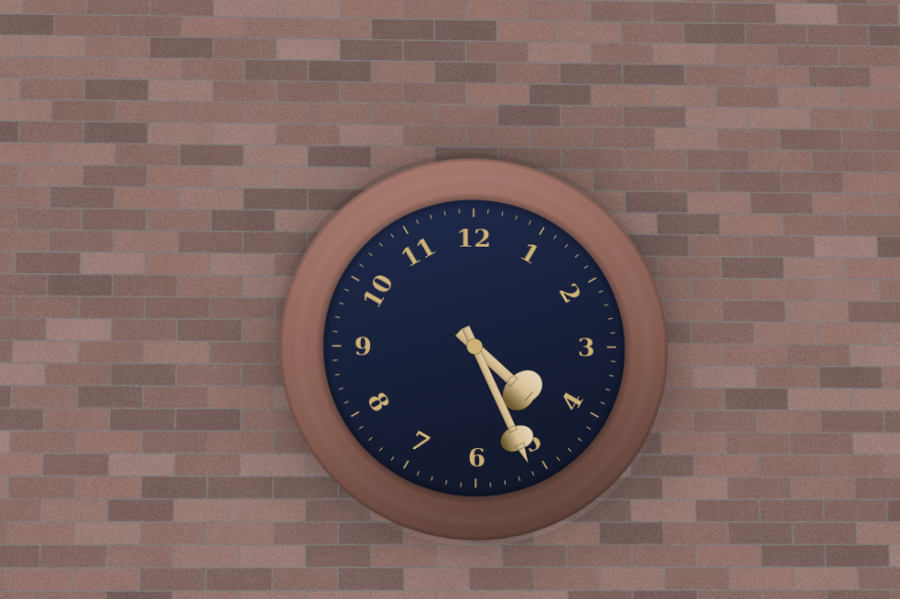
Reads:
4,26
